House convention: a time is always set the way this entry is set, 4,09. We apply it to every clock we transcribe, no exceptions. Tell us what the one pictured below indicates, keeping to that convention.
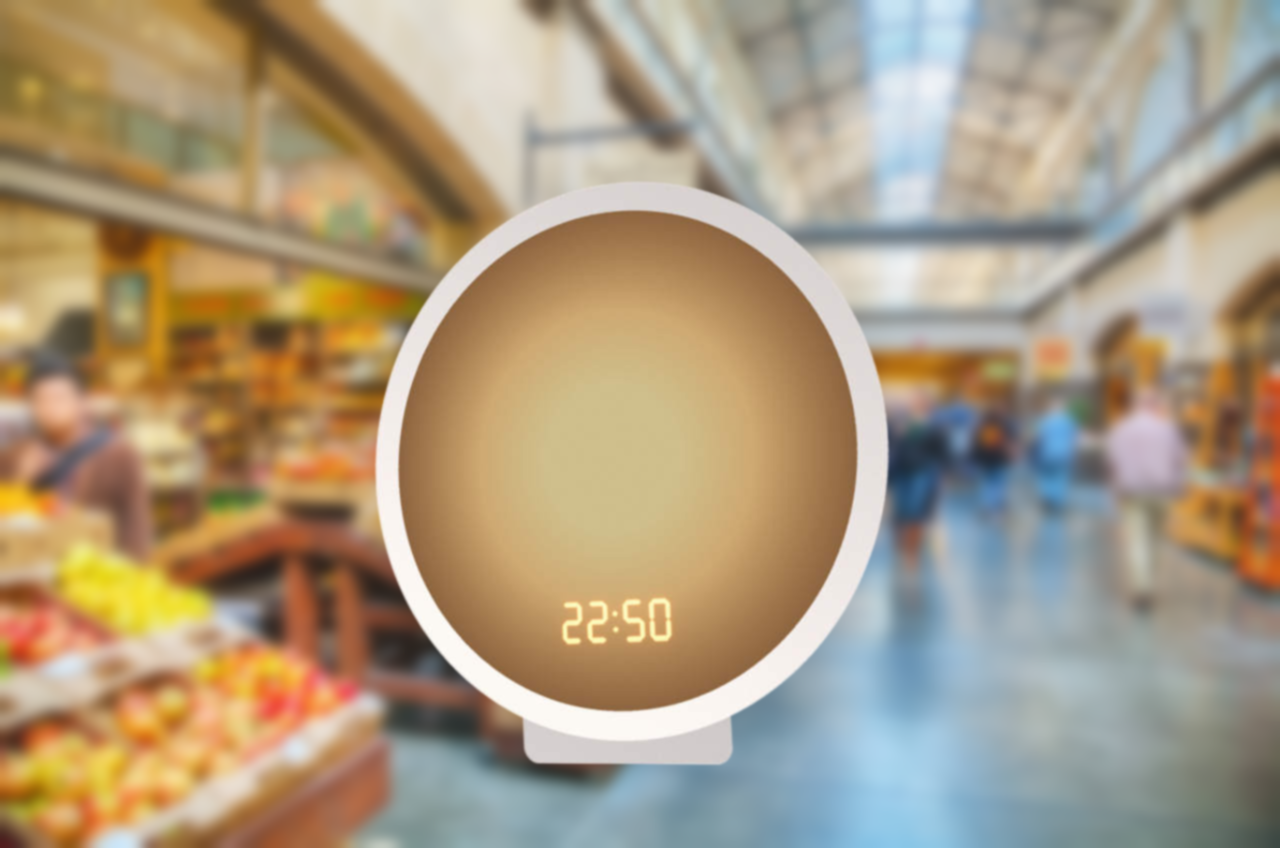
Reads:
22,50
